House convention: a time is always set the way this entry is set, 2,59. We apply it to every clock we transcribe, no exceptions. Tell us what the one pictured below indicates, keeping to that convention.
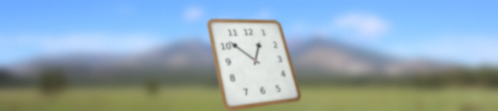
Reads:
12,52
